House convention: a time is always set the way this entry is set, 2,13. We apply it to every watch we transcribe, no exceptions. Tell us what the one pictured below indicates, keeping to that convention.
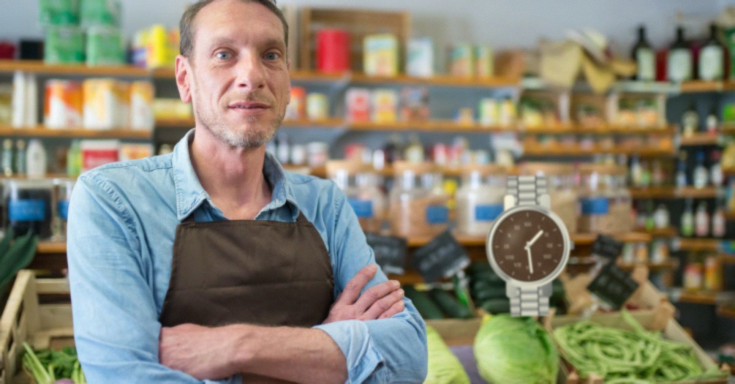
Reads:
1,29
